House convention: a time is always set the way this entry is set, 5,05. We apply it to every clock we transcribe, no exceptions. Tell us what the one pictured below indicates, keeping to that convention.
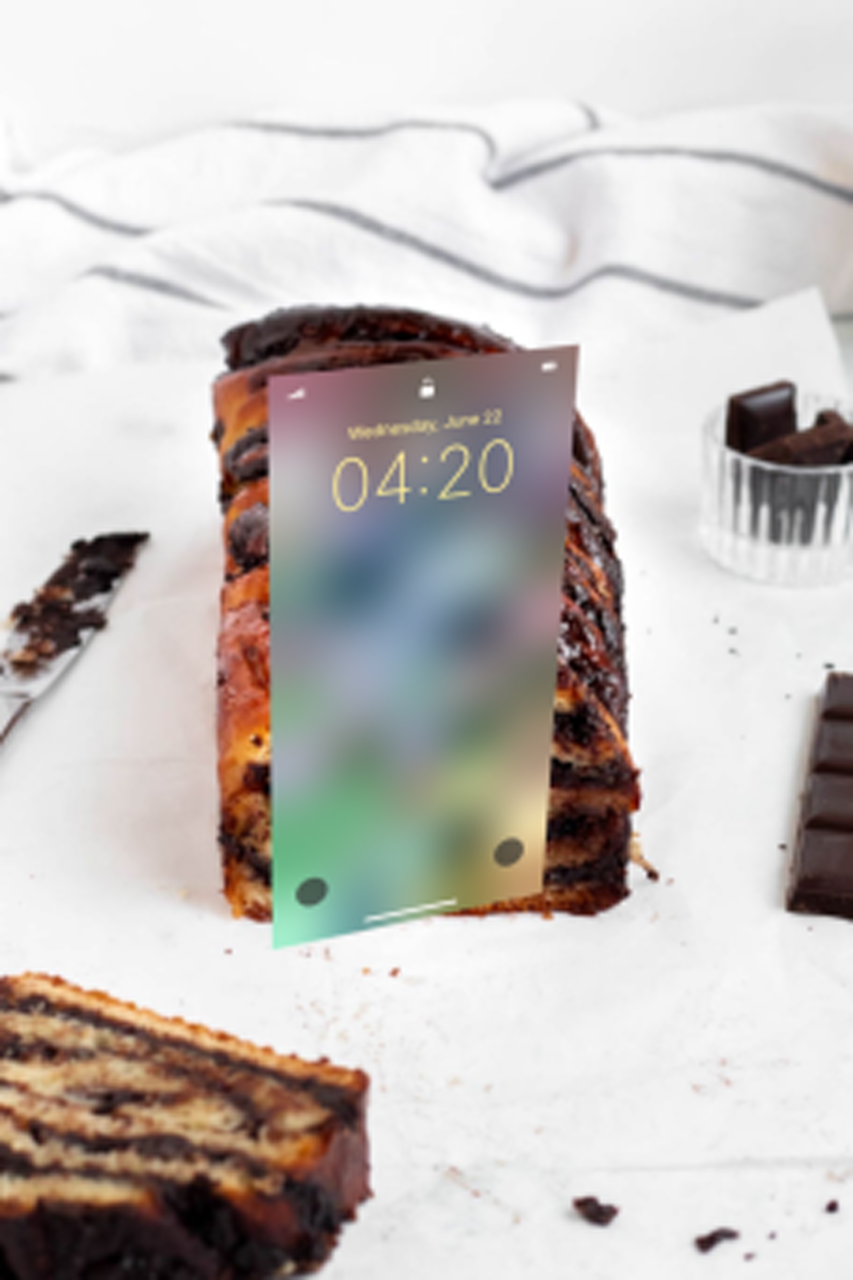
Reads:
4,20
